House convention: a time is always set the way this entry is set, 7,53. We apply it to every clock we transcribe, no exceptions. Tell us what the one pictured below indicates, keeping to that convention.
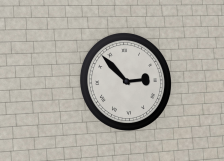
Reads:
2,53
